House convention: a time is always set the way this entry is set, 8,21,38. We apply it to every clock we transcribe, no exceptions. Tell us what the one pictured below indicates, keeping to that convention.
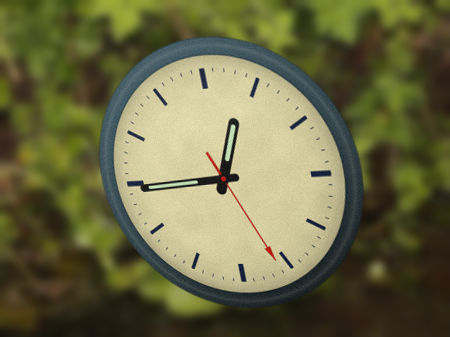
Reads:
12,44,26
